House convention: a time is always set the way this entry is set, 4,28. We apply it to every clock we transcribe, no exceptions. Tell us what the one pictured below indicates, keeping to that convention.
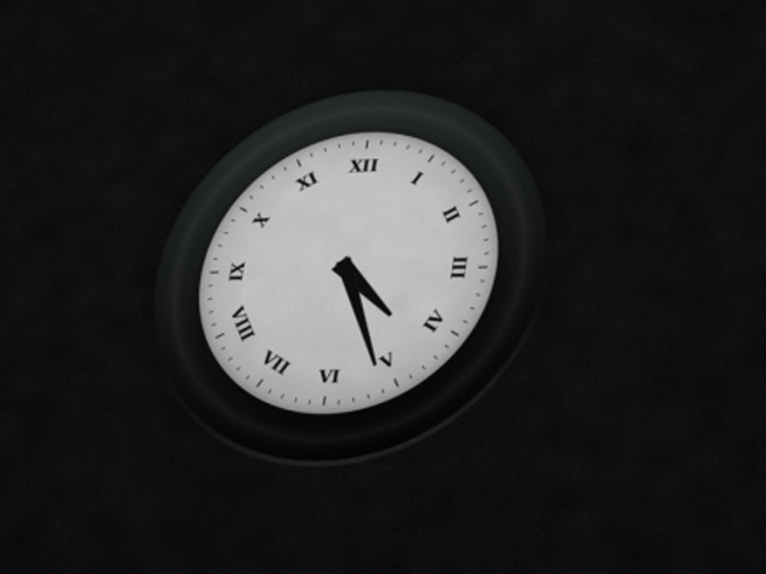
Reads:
4,26
